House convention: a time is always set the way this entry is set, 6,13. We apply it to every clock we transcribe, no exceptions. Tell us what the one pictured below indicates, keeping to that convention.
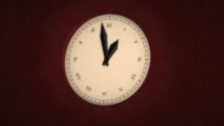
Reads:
12,58
